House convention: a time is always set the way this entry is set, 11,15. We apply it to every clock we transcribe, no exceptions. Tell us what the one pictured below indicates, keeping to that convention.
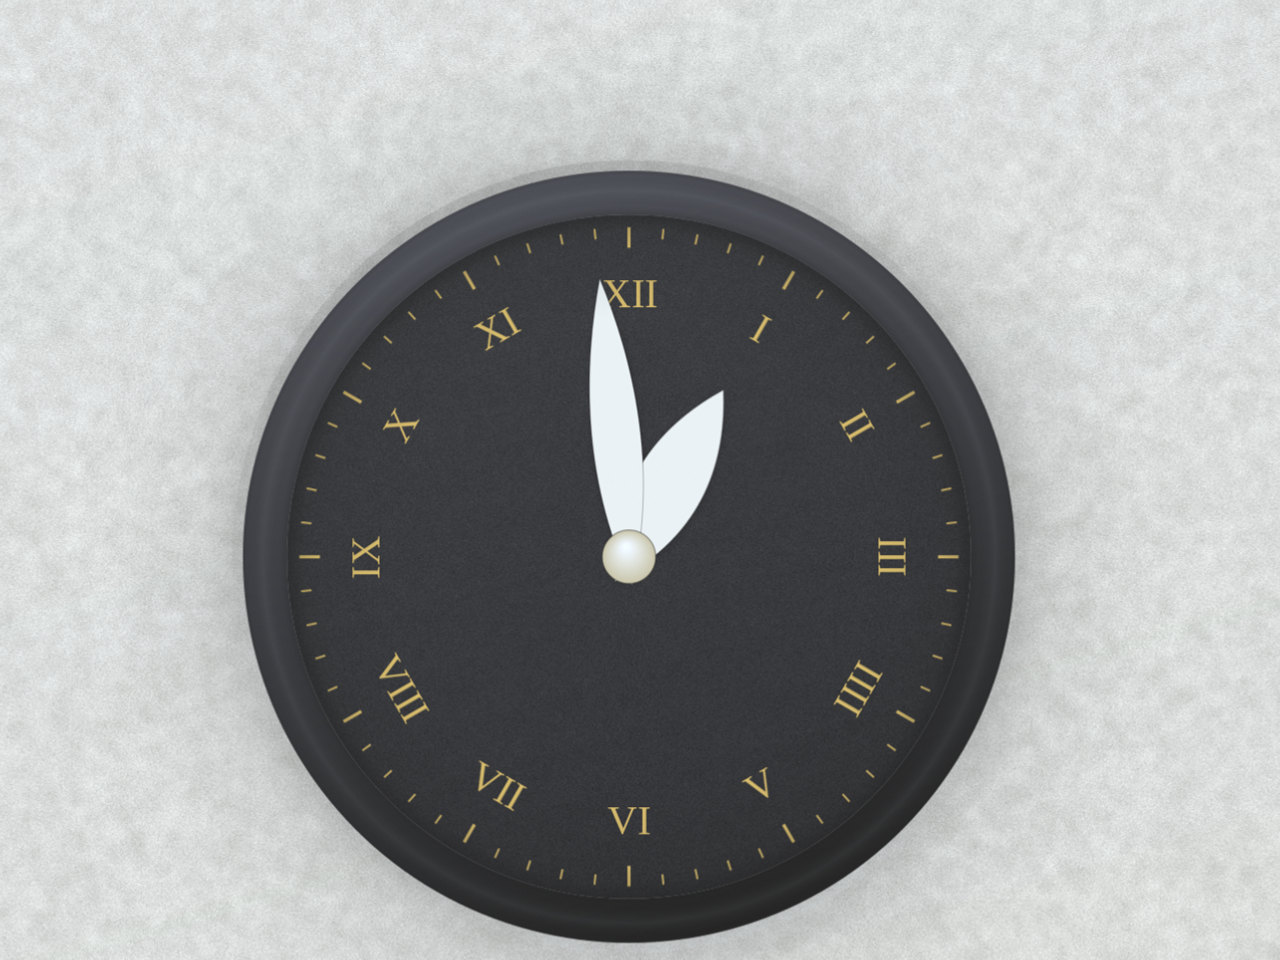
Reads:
12,59
